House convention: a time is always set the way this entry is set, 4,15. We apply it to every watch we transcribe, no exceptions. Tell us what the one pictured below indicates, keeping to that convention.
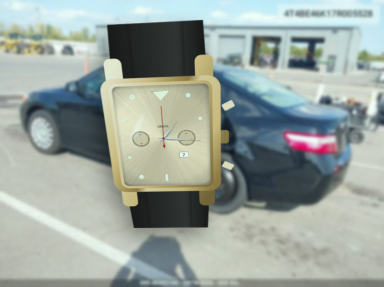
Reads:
1,16
